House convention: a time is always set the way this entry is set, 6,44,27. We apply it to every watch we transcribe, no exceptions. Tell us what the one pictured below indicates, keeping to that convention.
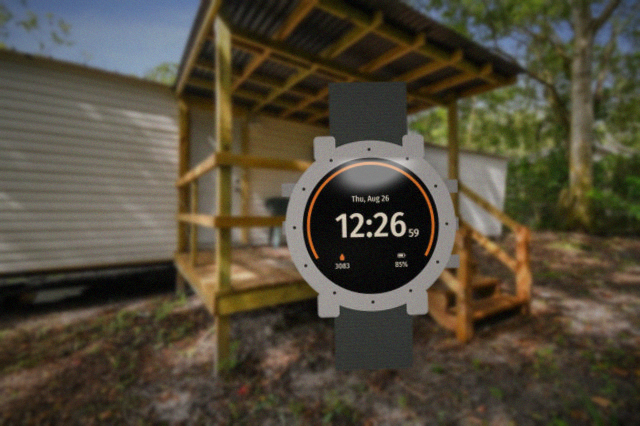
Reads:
12,26,59
